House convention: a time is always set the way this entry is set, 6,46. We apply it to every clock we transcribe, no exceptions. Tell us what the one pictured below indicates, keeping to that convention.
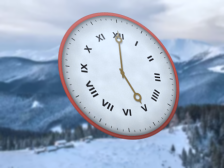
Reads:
5,00
